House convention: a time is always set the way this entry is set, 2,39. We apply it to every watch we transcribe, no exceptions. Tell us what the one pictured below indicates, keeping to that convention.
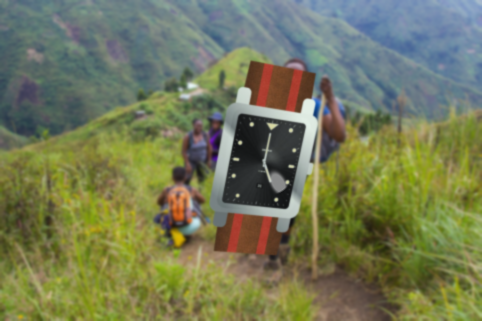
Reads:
5,00
